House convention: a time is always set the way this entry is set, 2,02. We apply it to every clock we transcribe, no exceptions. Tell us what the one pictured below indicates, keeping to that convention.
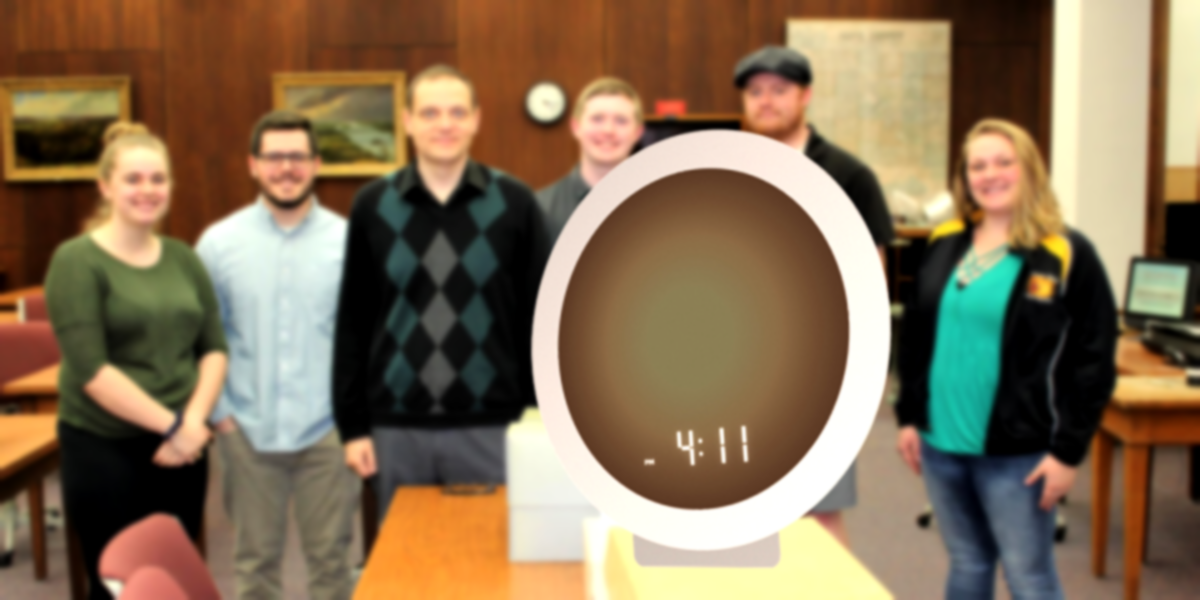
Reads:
4,11
